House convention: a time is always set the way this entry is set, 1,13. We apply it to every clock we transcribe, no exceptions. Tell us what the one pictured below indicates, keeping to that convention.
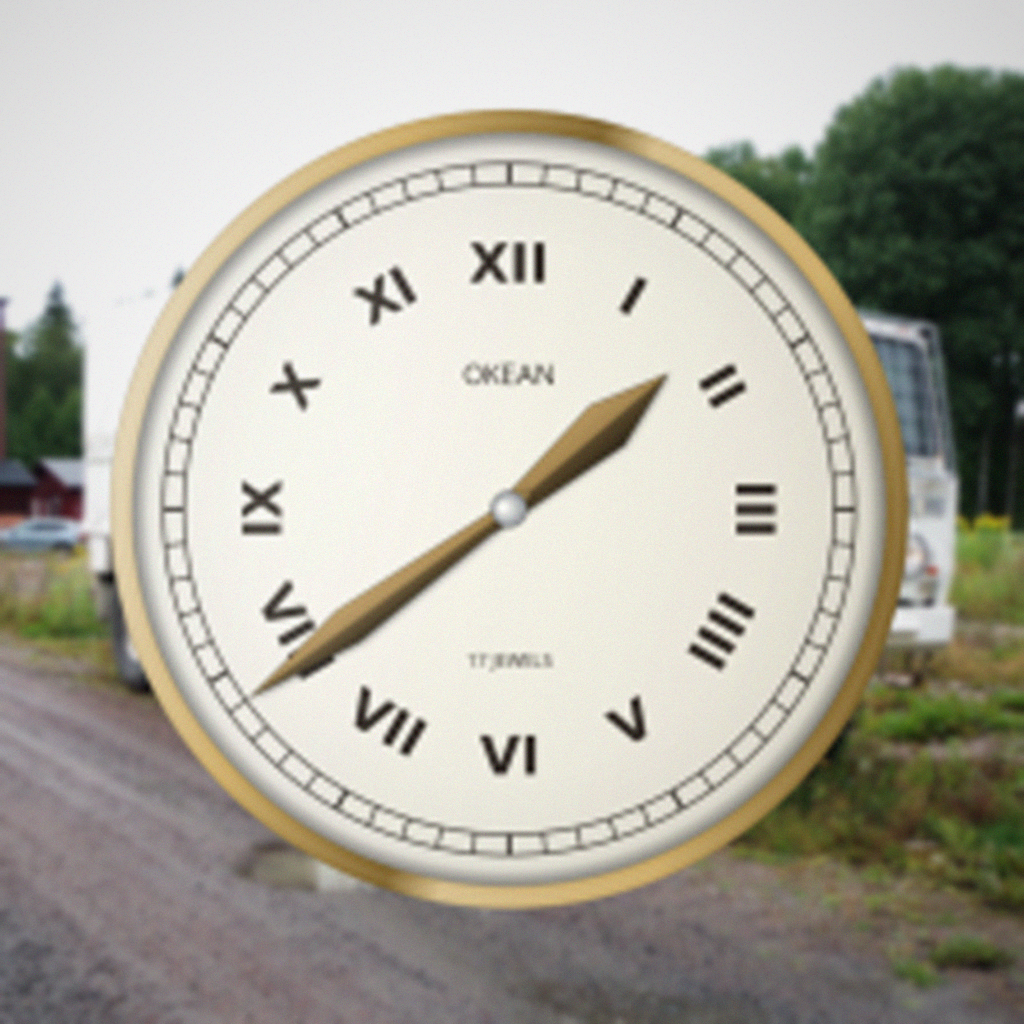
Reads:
1,39
